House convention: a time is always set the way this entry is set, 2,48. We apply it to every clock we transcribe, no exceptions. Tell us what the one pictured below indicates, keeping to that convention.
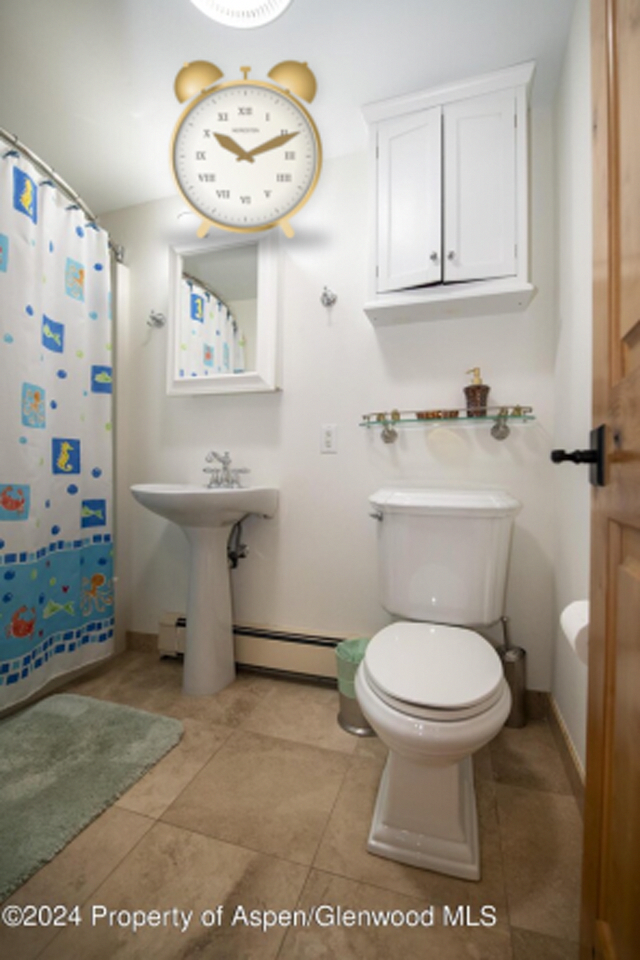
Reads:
10,11
